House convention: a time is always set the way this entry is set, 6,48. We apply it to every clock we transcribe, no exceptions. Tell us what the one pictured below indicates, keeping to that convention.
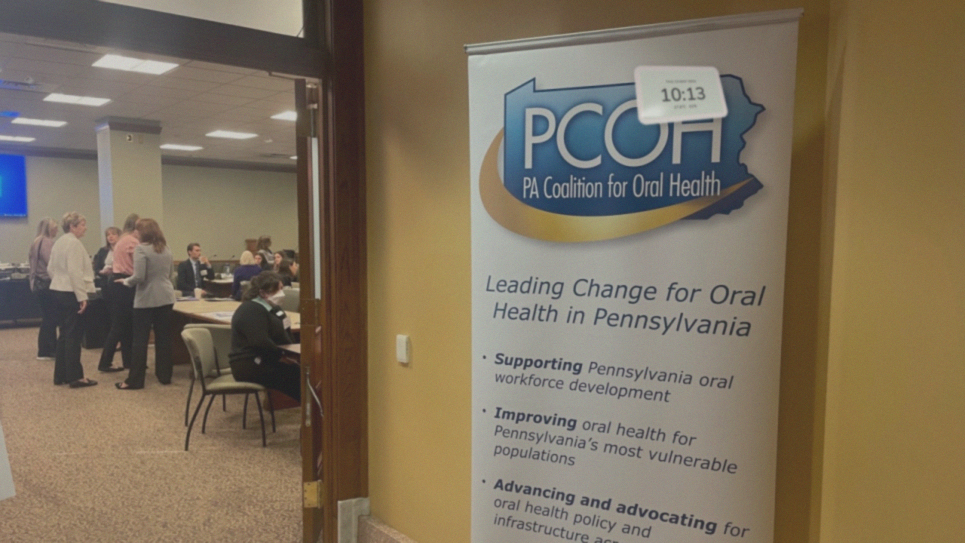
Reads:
10,13
